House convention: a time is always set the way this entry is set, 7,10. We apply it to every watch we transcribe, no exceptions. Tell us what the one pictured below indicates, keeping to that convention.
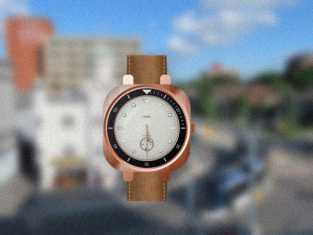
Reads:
5,30
